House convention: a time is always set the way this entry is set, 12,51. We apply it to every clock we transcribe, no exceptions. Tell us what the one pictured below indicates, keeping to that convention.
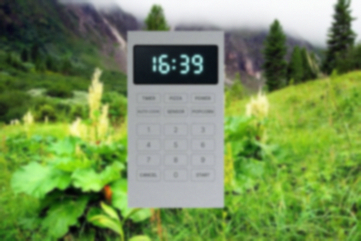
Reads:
16,39
